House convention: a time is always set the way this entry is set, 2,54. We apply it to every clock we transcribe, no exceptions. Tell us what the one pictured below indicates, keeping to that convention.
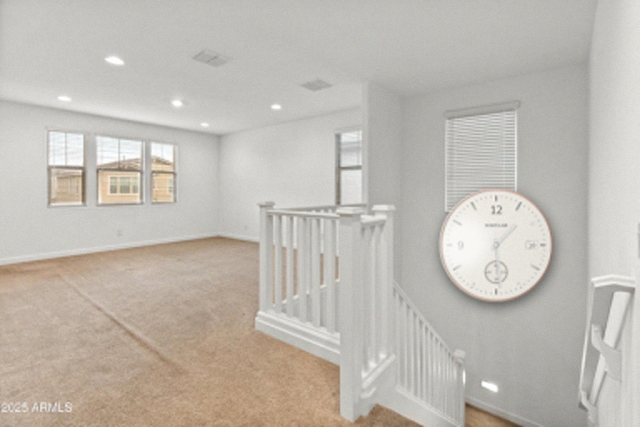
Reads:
1,29
